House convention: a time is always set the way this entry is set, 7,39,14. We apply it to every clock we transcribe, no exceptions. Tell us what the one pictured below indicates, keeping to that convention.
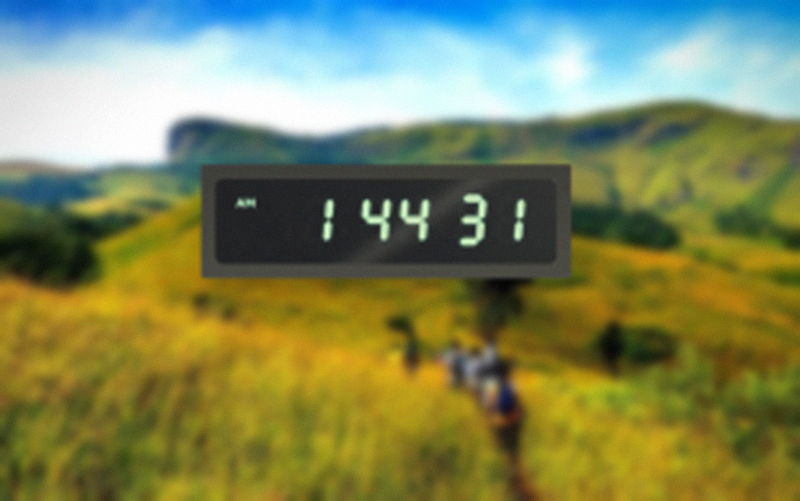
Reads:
1,44,31
